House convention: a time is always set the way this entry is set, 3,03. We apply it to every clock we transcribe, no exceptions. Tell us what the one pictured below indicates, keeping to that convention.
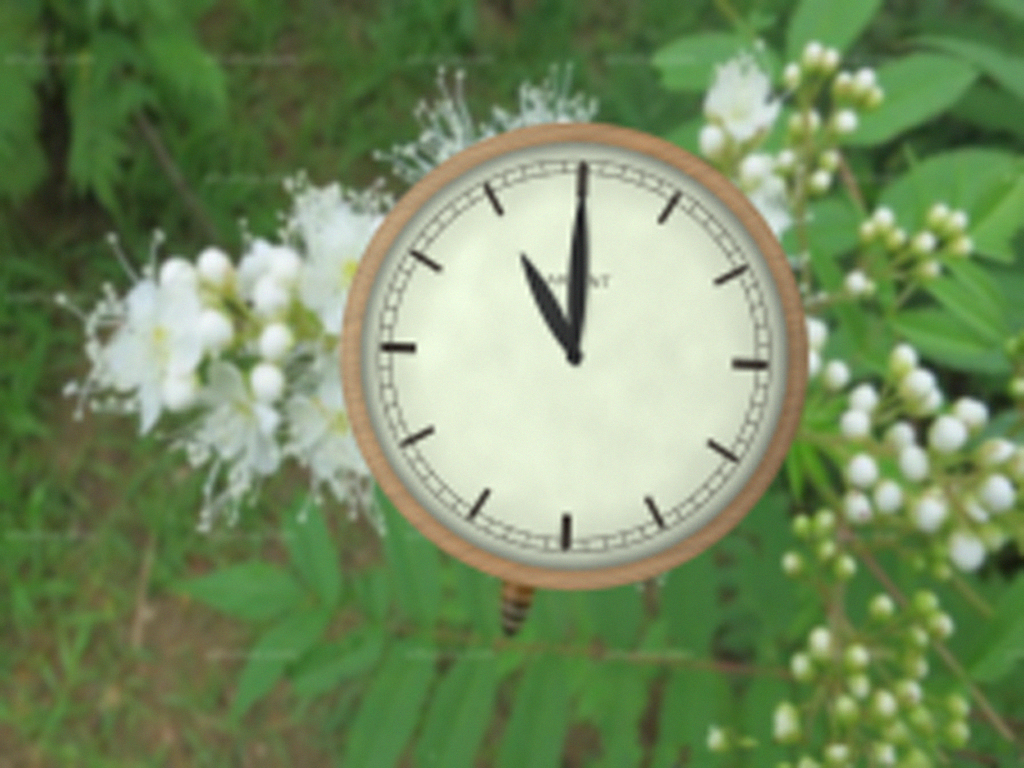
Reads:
11,00
